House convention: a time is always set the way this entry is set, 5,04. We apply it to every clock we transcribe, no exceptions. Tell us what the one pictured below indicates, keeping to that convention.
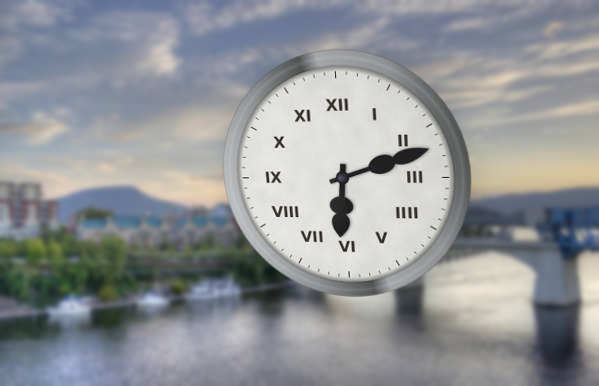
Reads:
6,12
